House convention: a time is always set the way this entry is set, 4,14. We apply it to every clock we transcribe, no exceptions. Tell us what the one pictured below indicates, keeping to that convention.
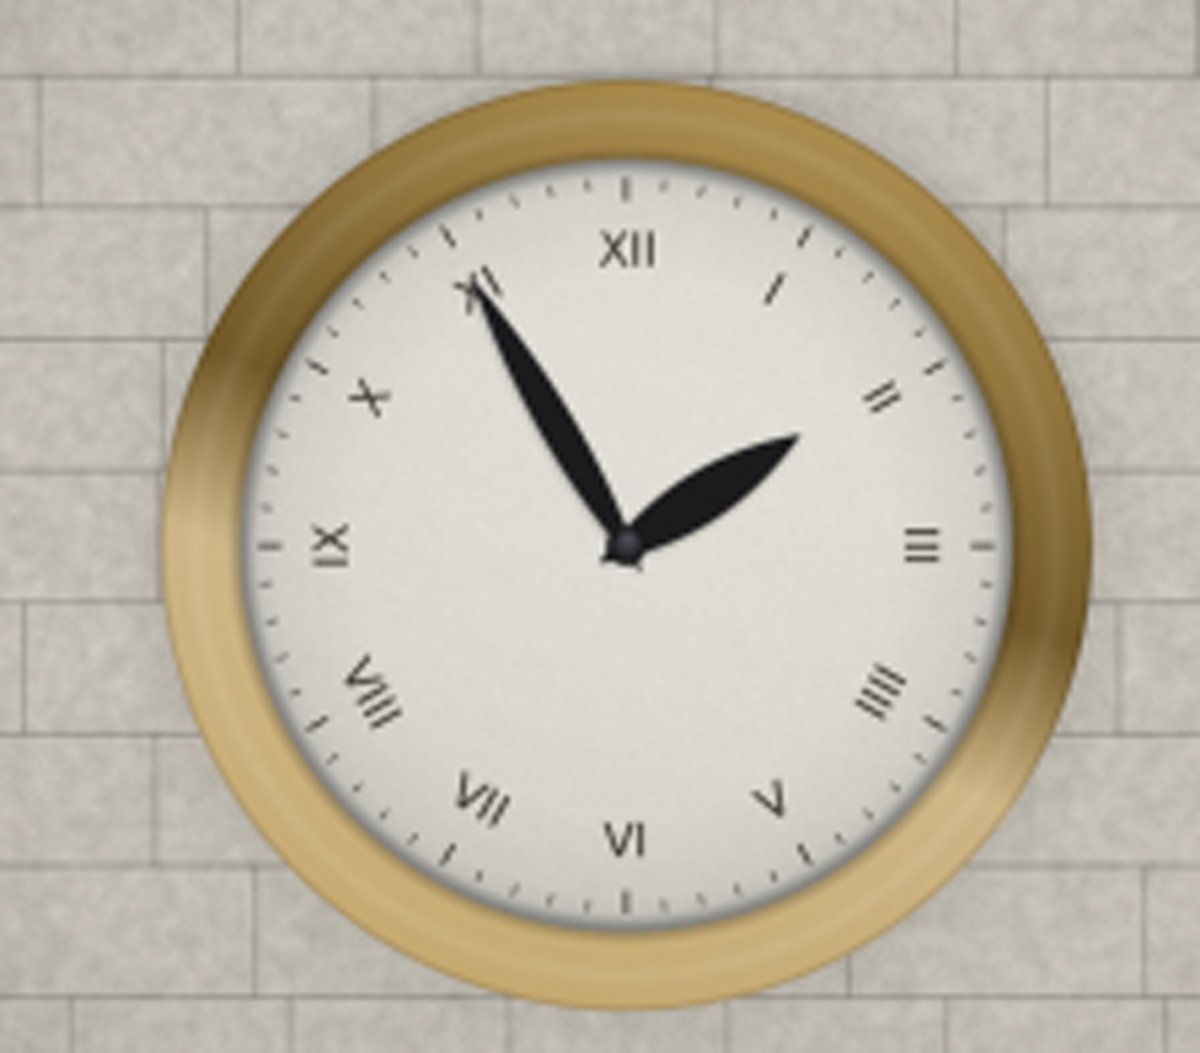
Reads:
1,55
